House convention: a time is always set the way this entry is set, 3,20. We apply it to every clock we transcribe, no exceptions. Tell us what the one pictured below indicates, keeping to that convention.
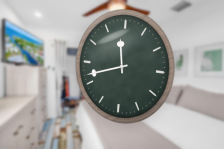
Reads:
11,42
